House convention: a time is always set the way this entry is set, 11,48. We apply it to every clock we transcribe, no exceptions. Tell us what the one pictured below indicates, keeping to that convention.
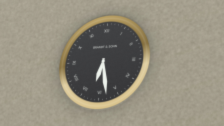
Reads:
6,28
